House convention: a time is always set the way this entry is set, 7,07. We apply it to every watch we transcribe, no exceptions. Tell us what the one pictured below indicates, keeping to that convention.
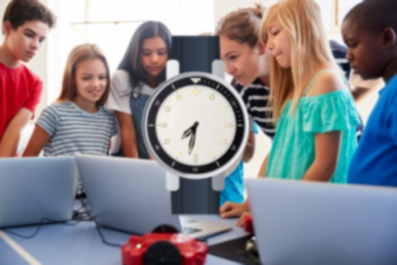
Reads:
7,32
